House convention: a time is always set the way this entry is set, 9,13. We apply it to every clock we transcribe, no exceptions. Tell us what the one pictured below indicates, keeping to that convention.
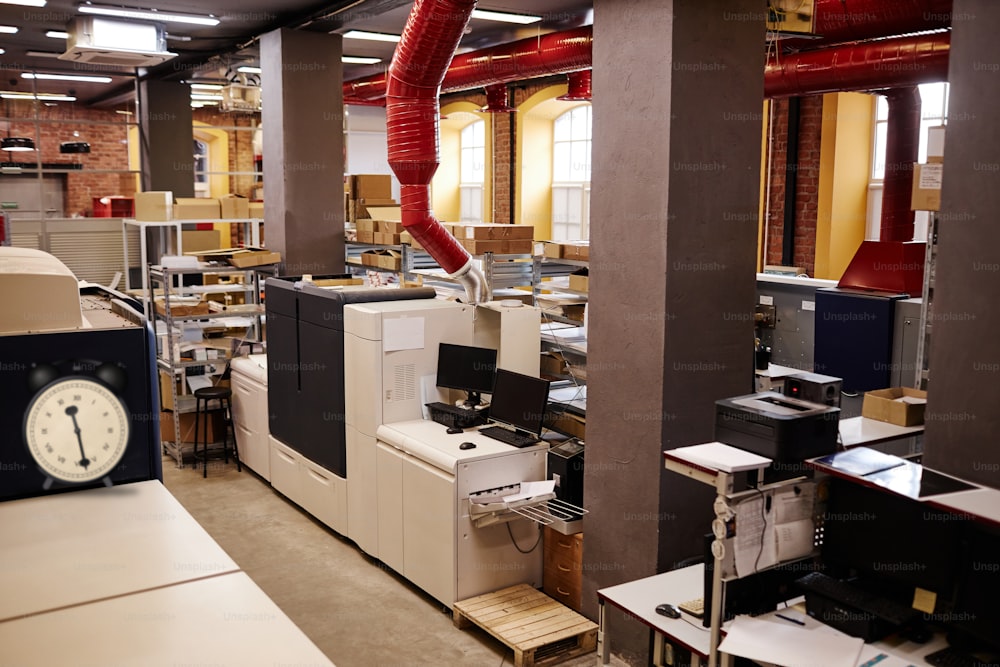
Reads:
11,28
